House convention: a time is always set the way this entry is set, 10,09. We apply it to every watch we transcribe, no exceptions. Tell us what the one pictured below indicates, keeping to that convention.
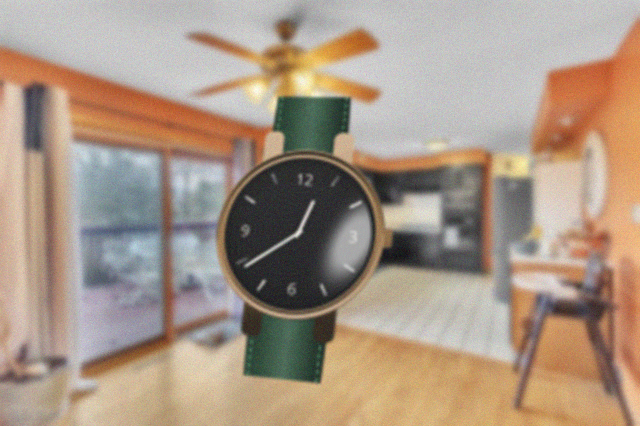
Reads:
12,39
